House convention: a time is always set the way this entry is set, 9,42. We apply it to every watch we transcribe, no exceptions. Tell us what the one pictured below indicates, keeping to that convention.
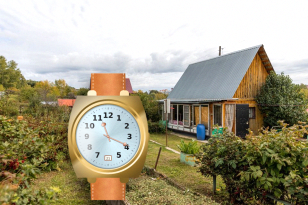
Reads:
11,19
